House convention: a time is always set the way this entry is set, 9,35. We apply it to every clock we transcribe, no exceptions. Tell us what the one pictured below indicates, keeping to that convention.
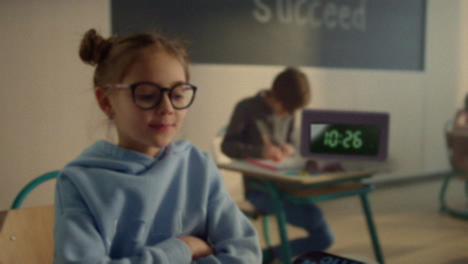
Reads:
10,26
